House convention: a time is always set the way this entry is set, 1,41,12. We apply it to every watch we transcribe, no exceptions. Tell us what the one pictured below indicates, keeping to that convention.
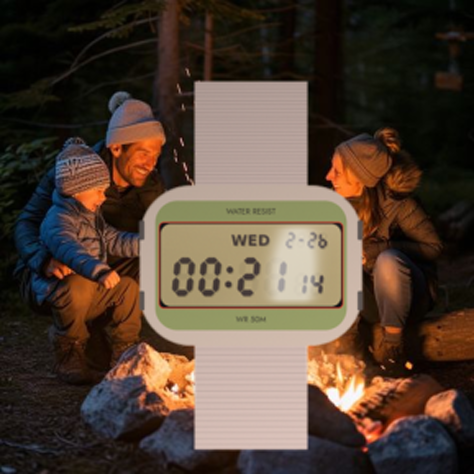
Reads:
0,21,14
